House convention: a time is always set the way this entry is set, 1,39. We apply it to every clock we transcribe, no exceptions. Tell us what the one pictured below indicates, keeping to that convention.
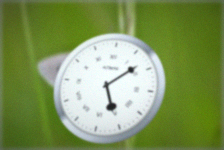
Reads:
5,08
